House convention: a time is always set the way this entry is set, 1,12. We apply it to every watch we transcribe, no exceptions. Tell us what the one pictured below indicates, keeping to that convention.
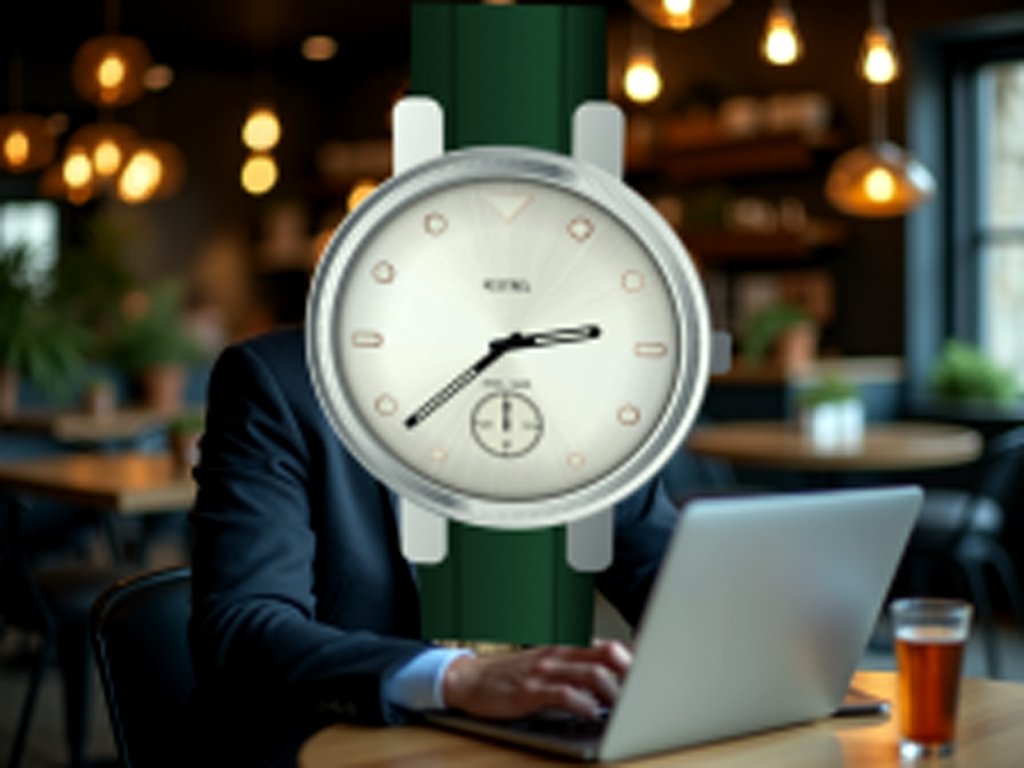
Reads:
2,38
